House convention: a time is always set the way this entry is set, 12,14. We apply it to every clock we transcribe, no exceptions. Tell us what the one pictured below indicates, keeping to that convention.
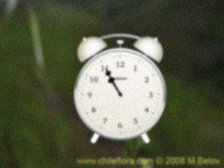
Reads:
10,55
